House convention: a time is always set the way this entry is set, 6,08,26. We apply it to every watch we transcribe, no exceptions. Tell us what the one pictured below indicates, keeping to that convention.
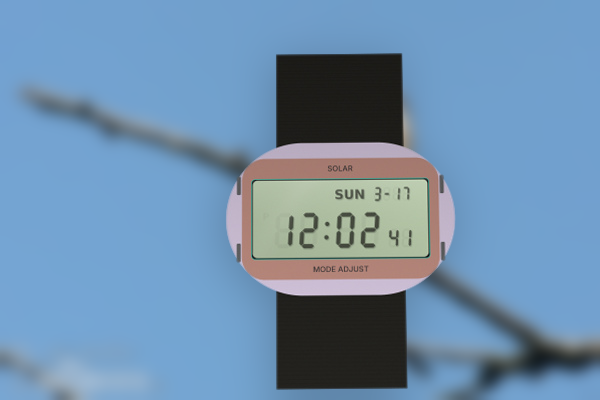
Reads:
12,02,41
